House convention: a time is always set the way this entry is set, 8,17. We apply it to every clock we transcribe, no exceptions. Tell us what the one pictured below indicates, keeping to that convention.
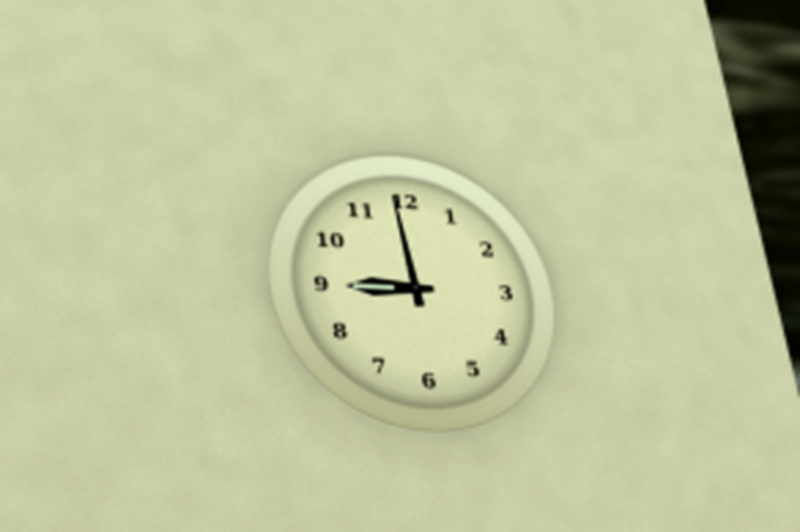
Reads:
8,59
